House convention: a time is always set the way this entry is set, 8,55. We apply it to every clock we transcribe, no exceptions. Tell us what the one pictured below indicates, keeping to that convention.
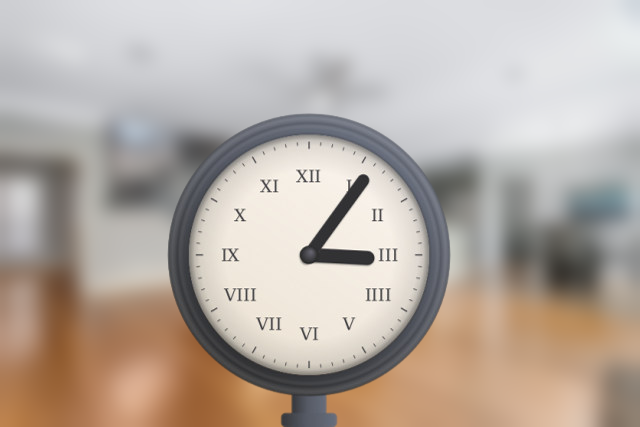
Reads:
3,06
